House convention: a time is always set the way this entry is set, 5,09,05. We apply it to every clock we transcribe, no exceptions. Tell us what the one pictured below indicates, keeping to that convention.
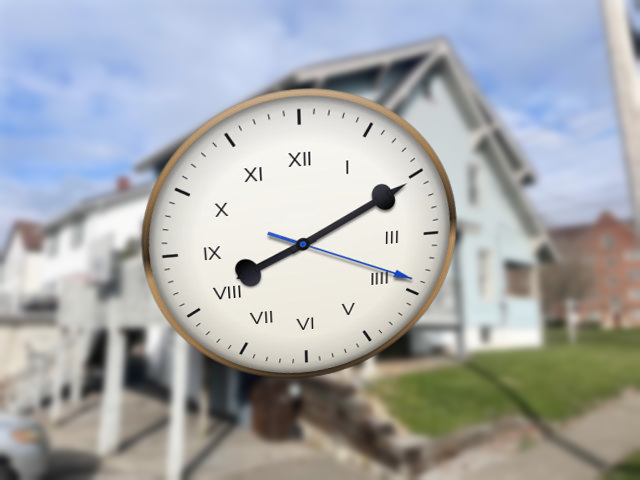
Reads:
8,10,19
